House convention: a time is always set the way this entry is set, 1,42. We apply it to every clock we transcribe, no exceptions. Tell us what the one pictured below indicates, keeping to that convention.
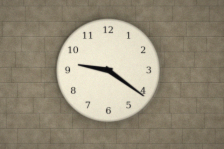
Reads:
9,21
